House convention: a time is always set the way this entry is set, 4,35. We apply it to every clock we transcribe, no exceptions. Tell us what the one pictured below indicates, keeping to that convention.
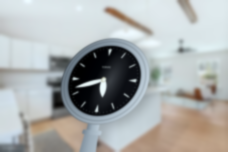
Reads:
5,42
